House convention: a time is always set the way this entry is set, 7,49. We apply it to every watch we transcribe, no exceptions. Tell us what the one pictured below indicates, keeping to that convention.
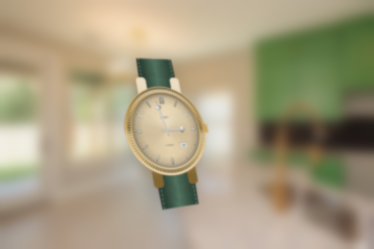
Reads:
2,58
